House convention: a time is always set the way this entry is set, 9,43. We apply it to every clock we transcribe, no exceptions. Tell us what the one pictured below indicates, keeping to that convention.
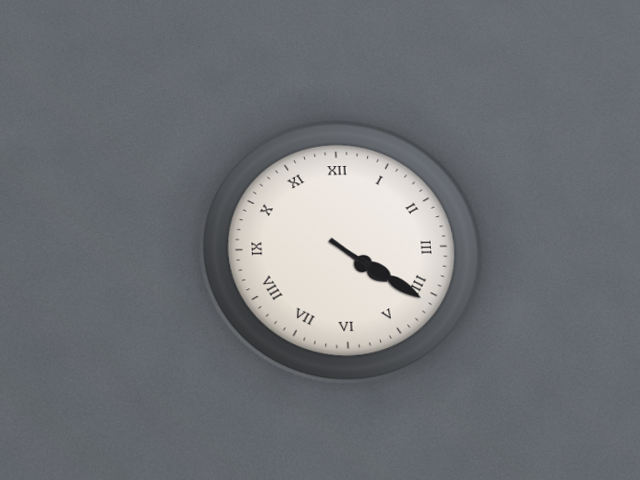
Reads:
4,21
